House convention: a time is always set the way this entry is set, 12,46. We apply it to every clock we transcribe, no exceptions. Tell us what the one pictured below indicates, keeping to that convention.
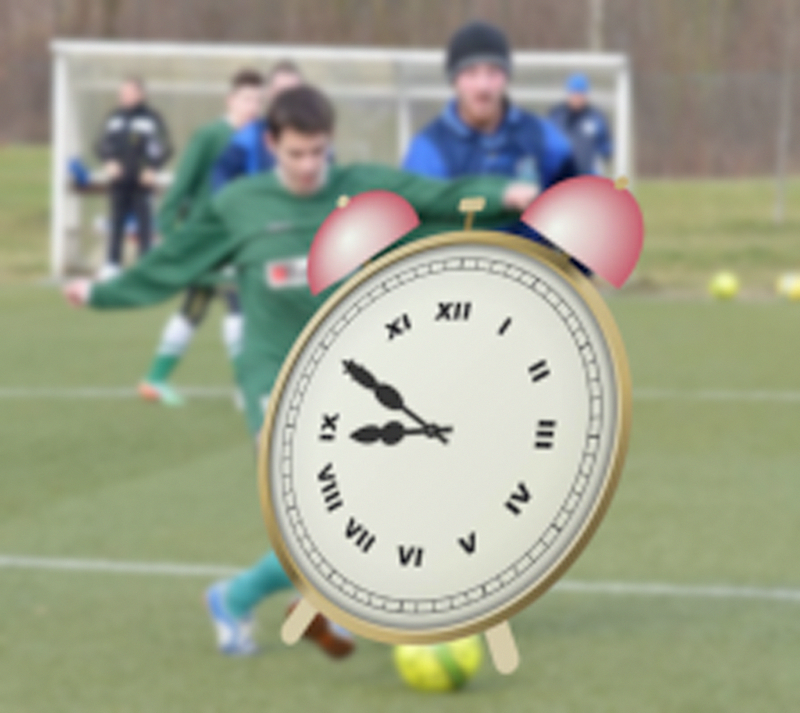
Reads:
8,50
